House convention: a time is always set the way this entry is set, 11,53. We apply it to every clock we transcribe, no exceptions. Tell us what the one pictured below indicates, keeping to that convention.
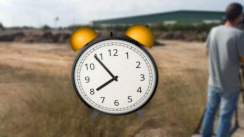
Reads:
7,54
